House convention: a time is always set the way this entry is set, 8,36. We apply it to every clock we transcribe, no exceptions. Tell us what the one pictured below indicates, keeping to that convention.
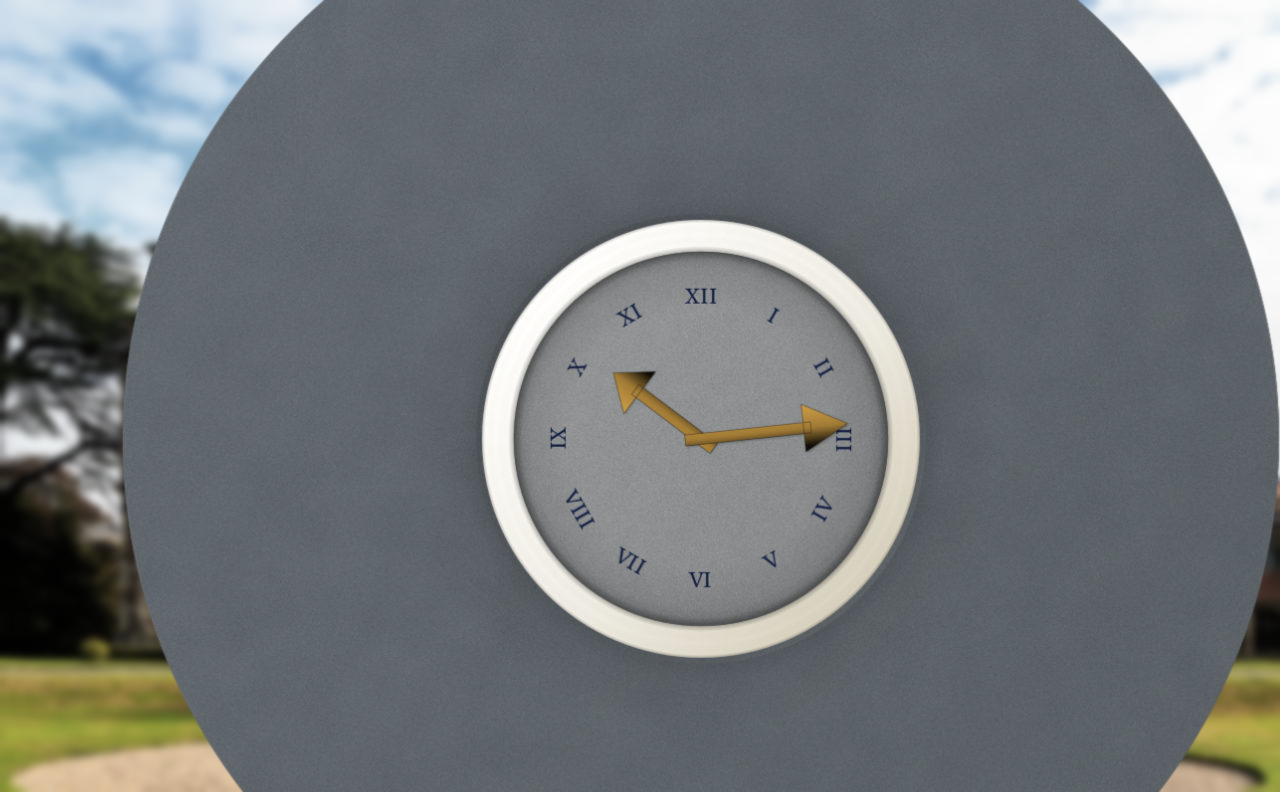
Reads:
10,14
